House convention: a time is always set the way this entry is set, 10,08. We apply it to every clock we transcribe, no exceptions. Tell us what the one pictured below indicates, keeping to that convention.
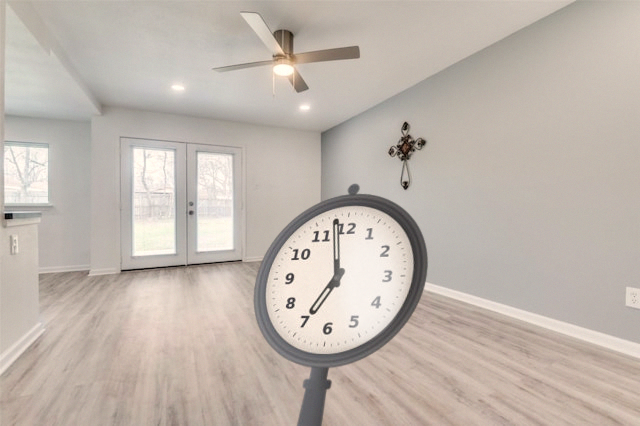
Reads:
6,58
